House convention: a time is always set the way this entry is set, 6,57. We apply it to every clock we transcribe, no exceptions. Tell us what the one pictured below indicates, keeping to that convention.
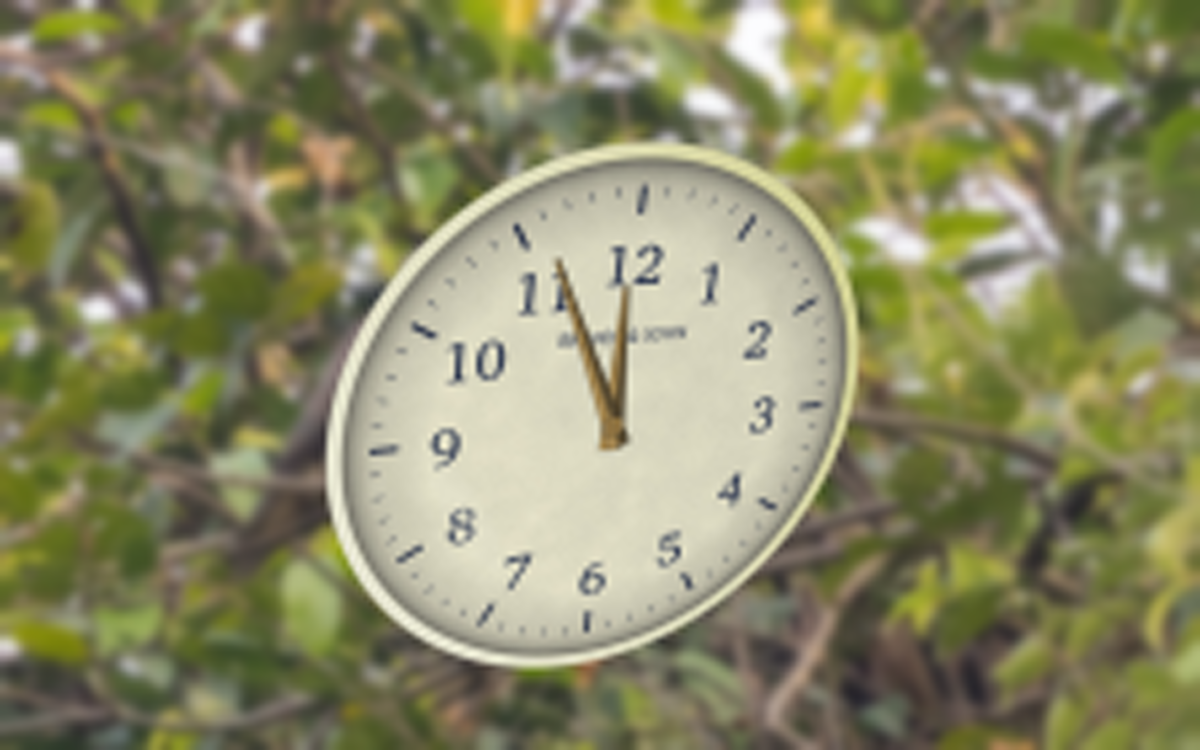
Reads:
11,56
